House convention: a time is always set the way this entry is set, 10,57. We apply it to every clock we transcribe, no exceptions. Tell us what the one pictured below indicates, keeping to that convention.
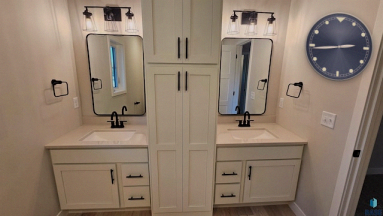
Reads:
2,44
